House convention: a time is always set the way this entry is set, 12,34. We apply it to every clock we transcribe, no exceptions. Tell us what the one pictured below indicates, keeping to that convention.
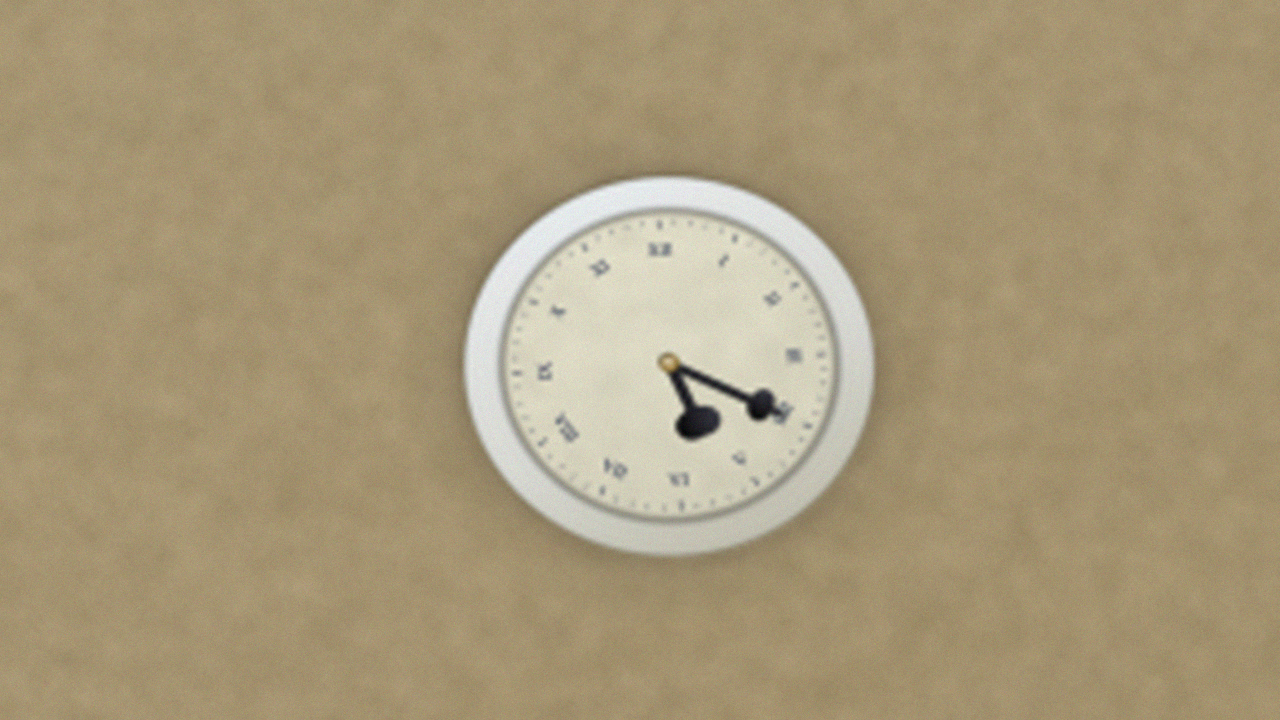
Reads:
5,20
